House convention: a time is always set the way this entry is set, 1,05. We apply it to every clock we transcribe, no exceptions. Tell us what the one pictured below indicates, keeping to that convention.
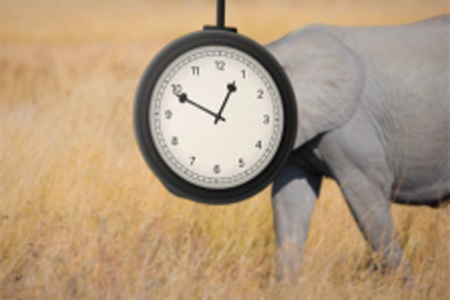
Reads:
12,49
